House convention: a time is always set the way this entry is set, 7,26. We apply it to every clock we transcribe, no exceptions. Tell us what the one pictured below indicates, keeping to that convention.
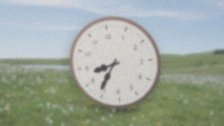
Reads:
8,36
